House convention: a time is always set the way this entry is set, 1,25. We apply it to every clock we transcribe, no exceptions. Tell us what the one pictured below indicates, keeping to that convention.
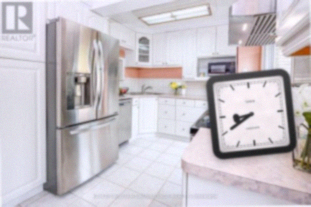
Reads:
8,40
